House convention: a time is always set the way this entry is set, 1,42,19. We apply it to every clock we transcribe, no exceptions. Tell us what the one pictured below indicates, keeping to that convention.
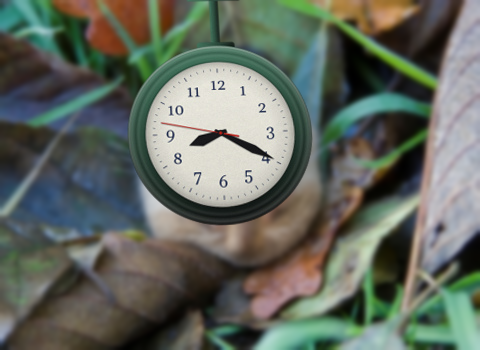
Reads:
8,19,47
